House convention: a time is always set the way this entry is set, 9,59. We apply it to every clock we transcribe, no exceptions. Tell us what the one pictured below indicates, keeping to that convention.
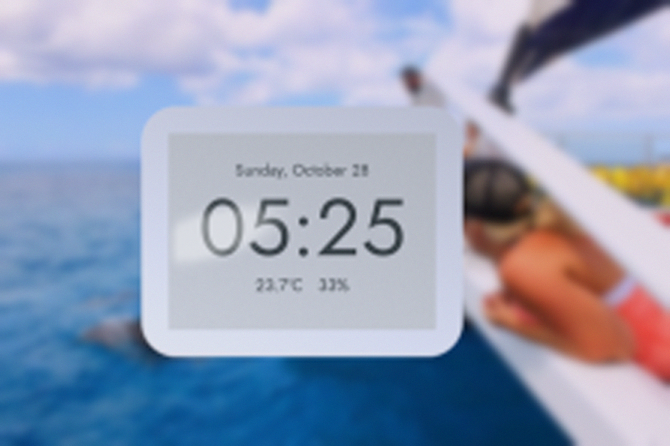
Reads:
5,25
